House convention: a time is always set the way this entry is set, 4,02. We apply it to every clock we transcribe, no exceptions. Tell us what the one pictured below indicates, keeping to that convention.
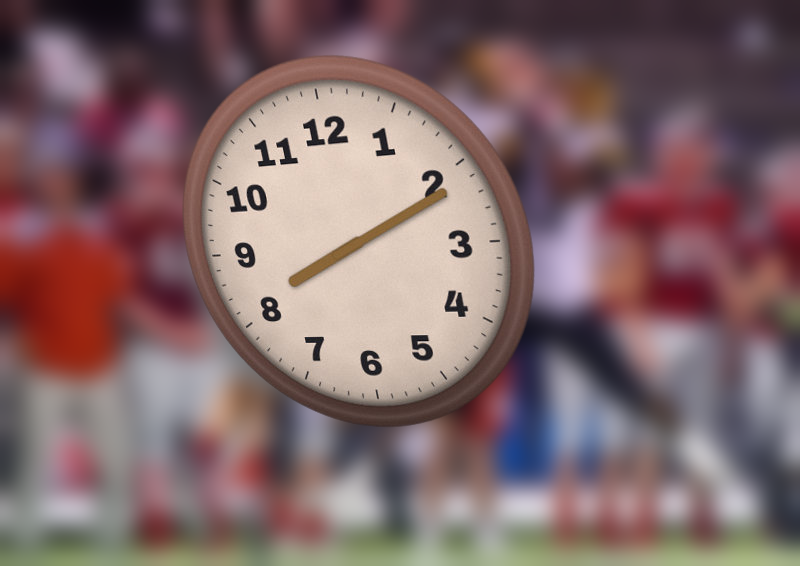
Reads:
8,11
